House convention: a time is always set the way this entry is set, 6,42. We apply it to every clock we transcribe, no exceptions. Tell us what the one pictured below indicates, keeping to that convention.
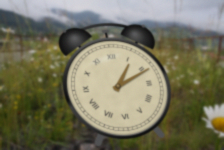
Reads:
1,11
